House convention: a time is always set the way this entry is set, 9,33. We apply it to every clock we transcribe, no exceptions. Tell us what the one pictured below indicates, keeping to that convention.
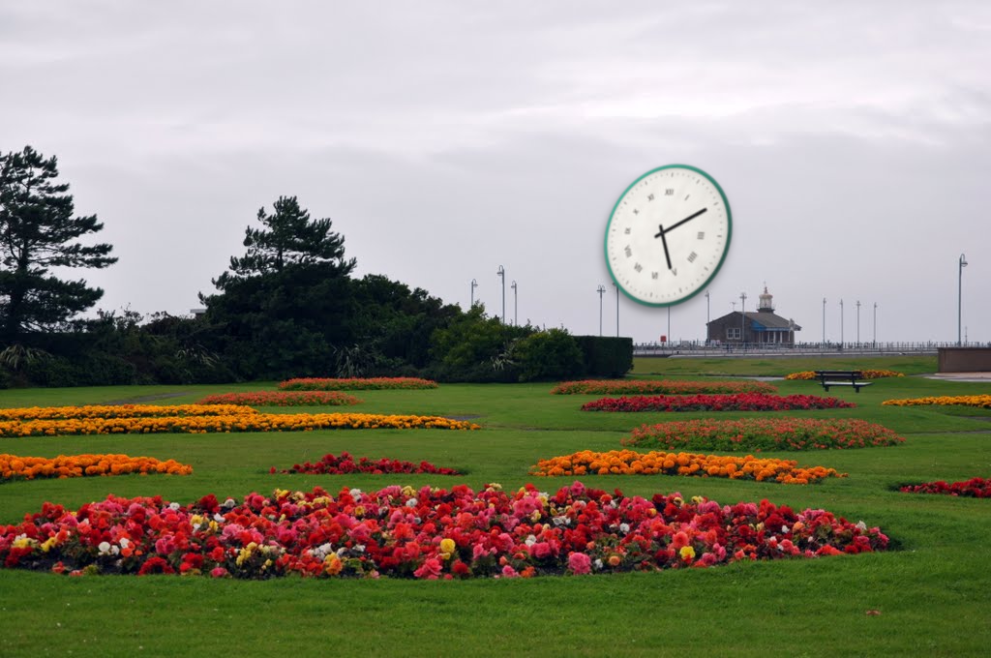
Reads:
5,10
